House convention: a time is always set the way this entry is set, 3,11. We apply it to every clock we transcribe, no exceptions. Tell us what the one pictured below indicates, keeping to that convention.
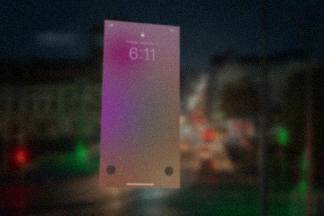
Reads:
6,11
